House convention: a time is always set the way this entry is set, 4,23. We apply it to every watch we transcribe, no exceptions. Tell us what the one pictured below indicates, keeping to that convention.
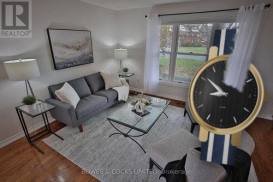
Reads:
8,51
